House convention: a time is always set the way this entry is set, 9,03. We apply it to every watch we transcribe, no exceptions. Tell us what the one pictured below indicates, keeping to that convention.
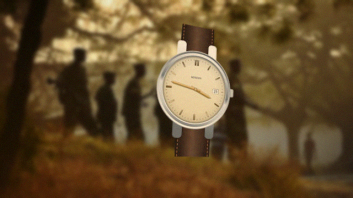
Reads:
3,47
